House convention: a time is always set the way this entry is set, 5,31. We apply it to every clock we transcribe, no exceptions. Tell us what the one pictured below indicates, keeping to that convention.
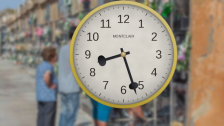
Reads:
8,27
